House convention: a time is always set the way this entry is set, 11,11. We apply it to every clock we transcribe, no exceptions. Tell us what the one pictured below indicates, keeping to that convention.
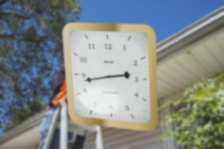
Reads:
2,43
